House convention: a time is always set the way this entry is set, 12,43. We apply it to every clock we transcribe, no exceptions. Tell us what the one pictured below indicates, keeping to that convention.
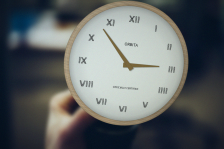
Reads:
2,53
